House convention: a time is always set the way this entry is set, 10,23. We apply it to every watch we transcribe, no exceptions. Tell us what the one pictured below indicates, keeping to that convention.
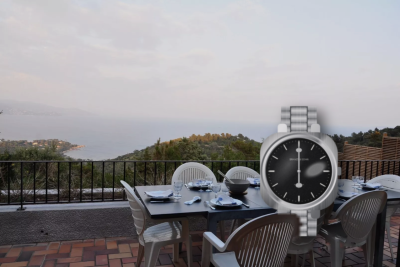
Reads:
6,00
